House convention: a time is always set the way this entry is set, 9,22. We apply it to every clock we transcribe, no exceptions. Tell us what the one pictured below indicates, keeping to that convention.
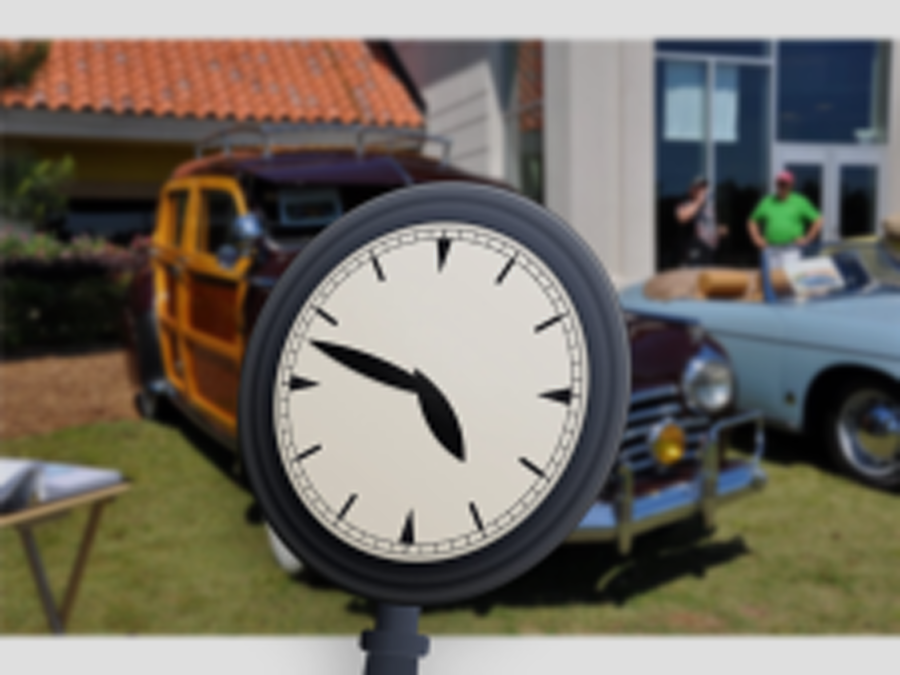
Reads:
4,48
